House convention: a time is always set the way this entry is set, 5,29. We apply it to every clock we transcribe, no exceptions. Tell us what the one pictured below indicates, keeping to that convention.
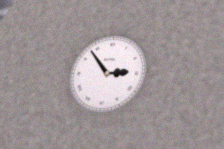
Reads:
2,53
